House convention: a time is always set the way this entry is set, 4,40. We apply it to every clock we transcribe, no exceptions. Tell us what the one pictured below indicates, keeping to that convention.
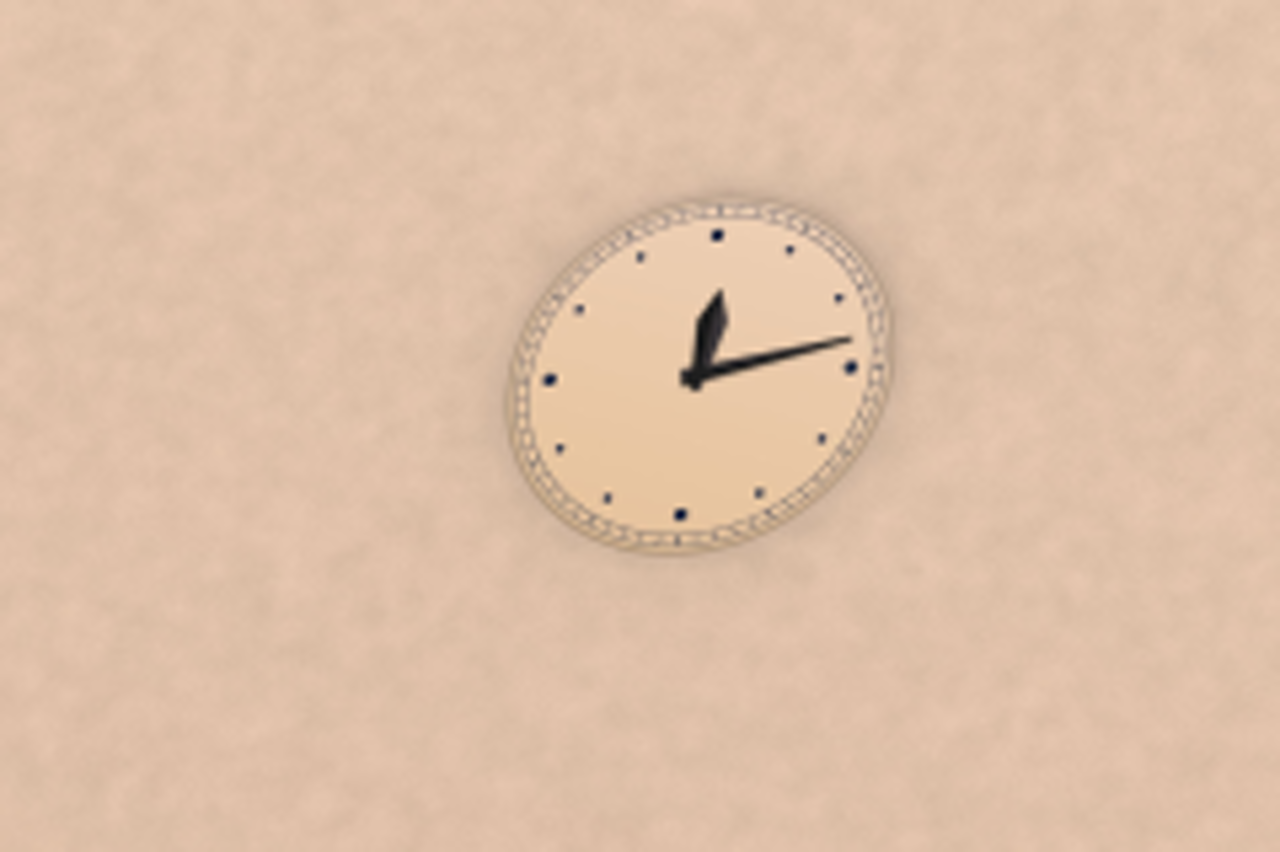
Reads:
12,13
